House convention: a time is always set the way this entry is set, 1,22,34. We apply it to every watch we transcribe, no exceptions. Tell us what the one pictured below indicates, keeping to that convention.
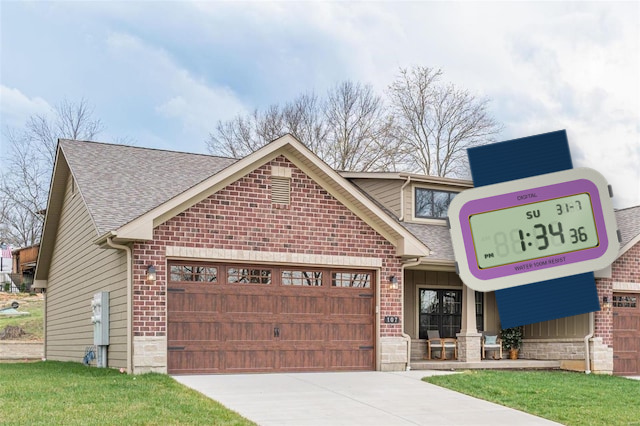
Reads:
1,34,36
